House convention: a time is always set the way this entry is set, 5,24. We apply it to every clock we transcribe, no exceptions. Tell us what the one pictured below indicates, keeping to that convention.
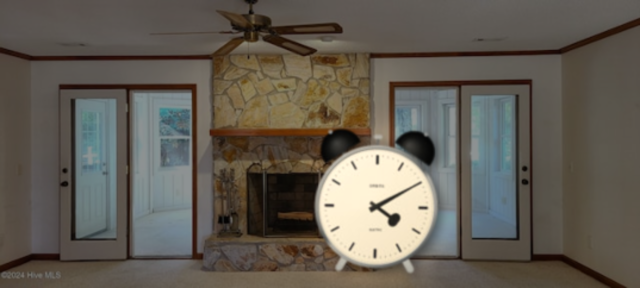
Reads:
4,10
